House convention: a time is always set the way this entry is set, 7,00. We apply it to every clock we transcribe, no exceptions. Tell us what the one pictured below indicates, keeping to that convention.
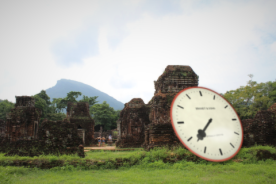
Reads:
7,38
